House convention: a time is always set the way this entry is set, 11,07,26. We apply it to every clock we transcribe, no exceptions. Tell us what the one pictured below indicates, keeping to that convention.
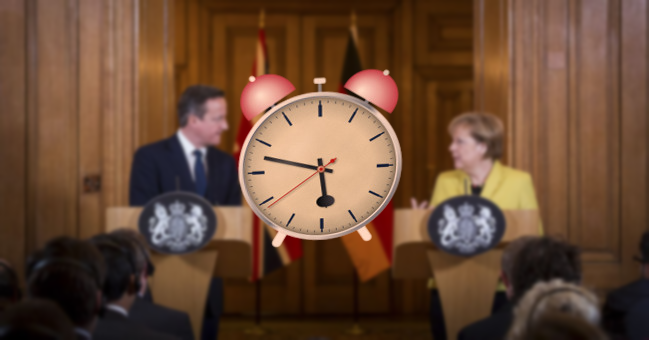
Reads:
5,47,39
